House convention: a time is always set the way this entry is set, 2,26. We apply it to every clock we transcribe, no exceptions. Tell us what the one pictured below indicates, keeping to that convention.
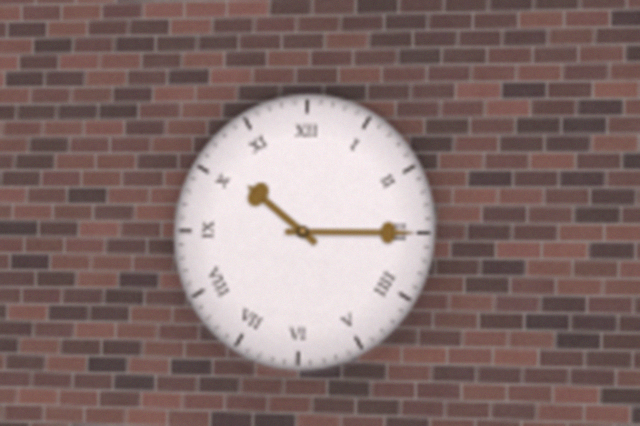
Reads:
10,15
